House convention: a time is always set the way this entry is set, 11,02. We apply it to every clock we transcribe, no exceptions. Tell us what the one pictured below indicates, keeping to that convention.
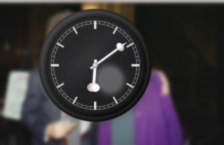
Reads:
6,09
